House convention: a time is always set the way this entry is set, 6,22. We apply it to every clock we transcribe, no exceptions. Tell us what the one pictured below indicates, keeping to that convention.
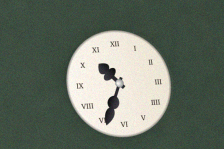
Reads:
10,34
